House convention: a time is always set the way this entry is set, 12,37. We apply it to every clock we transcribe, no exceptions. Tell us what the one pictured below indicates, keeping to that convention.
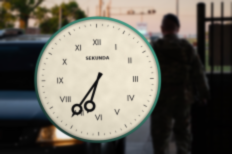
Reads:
6,36
